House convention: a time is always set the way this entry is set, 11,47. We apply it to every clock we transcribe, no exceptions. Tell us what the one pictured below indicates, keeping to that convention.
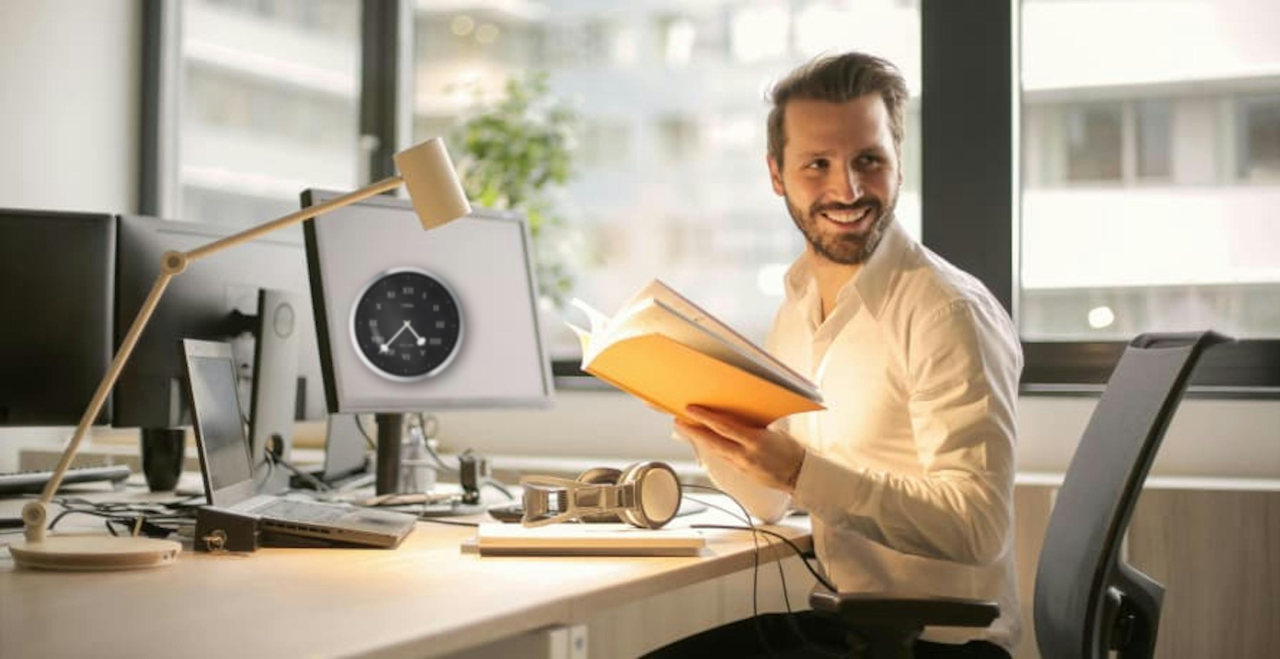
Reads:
4,37
